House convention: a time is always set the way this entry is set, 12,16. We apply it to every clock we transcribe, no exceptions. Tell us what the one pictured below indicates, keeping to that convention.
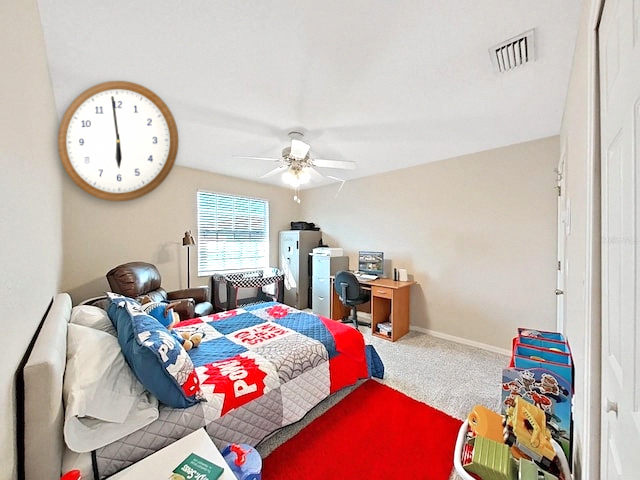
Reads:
5,59
